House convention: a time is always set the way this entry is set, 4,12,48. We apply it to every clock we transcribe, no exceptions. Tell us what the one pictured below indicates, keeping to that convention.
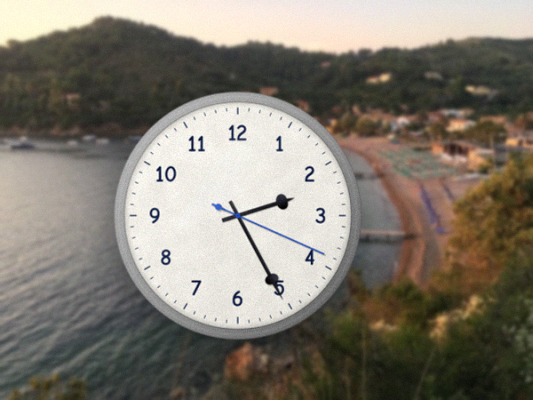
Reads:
2,25,19
